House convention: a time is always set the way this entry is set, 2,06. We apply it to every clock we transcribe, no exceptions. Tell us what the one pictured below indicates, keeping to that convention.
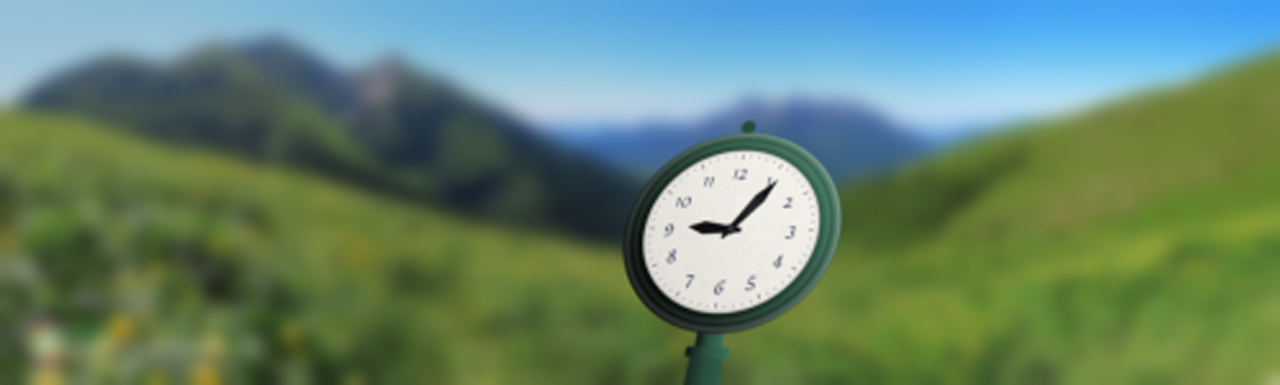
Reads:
9,06
